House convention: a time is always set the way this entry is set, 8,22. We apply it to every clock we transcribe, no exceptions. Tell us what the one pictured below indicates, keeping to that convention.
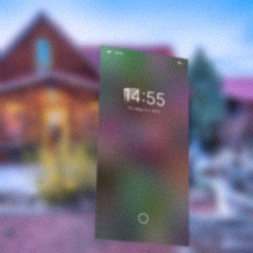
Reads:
14,55
